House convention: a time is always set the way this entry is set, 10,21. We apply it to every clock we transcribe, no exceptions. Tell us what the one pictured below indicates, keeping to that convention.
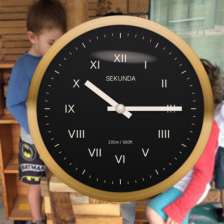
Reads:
10,15
